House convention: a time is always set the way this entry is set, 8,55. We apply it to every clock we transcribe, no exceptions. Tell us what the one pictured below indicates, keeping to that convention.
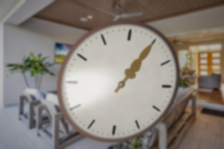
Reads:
1,05
